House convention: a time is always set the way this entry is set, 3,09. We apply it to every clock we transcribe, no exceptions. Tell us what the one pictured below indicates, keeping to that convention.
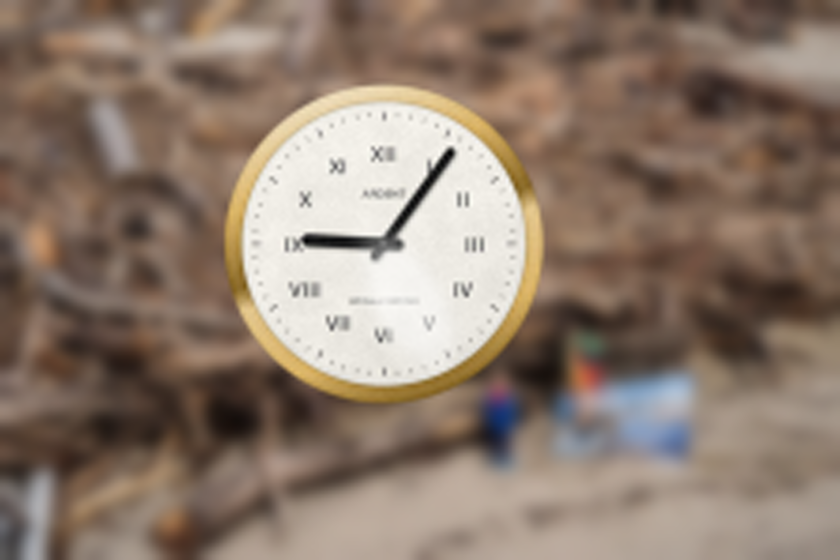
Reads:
9,06
